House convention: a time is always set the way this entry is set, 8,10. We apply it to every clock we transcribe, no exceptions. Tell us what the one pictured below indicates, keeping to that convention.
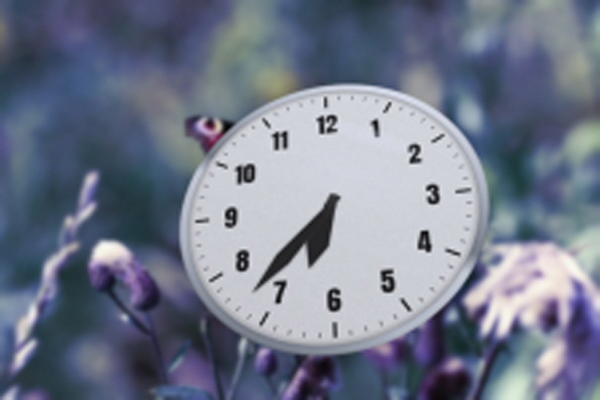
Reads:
6,37
